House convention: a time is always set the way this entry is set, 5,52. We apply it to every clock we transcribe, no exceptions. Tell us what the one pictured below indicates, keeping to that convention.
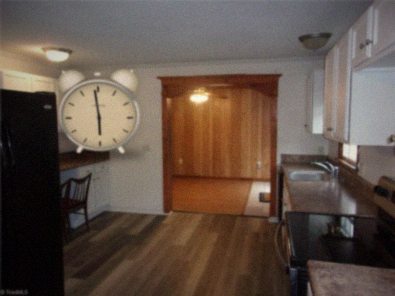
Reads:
5,59
